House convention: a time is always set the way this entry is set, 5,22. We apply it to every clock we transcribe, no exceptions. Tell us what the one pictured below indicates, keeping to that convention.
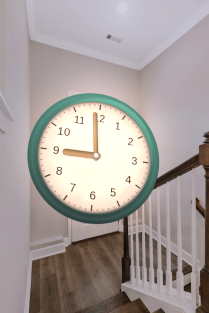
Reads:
8,59
